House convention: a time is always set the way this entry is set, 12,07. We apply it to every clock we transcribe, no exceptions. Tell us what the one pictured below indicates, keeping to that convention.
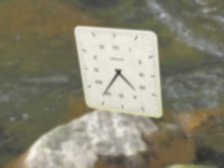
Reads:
4,36
